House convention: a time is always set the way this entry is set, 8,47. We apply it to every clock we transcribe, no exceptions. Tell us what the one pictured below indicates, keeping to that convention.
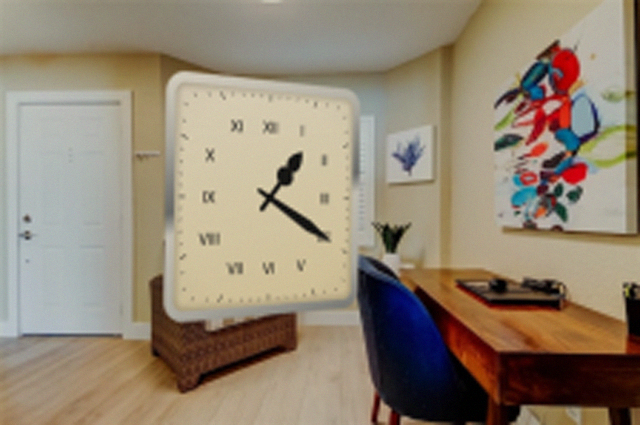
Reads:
1,20
